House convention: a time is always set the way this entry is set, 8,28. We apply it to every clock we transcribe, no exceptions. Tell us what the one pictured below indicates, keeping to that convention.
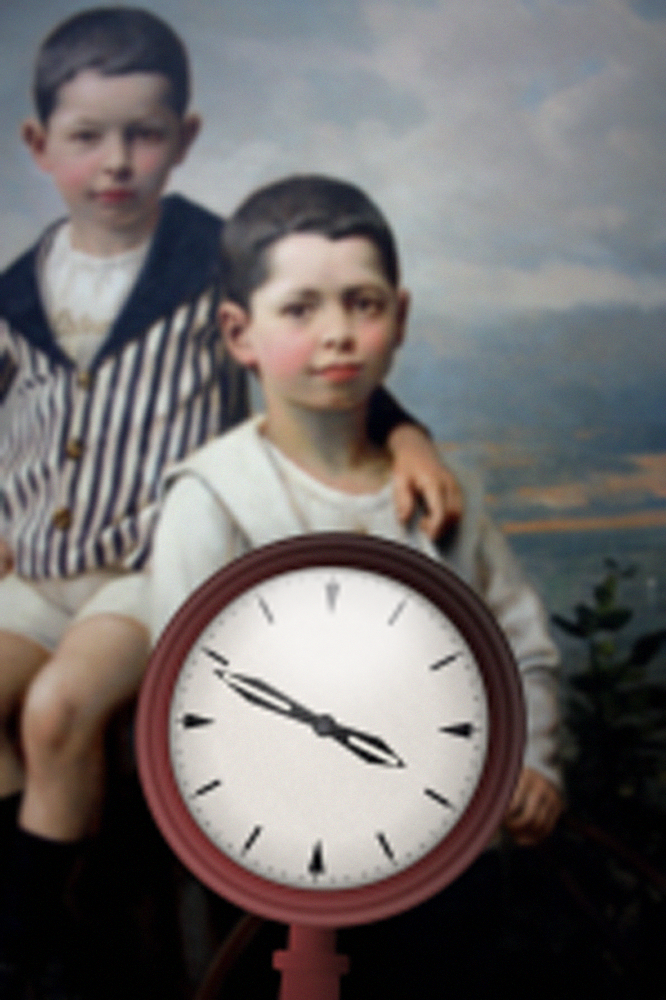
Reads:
3,49
